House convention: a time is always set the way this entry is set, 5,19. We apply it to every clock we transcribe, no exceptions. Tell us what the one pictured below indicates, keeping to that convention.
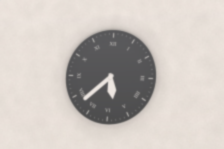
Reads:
5,38
